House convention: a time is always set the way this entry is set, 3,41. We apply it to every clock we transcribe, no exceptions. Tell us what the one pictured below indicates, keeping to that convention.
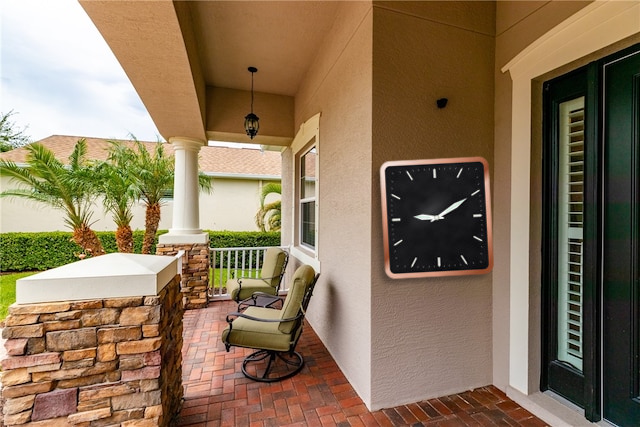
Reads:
9,10
